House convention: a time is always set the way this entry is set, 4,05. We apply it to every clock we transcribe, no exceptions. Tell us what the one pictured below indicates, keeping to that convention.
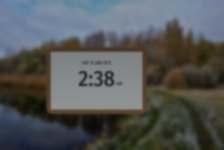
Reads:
2,38
